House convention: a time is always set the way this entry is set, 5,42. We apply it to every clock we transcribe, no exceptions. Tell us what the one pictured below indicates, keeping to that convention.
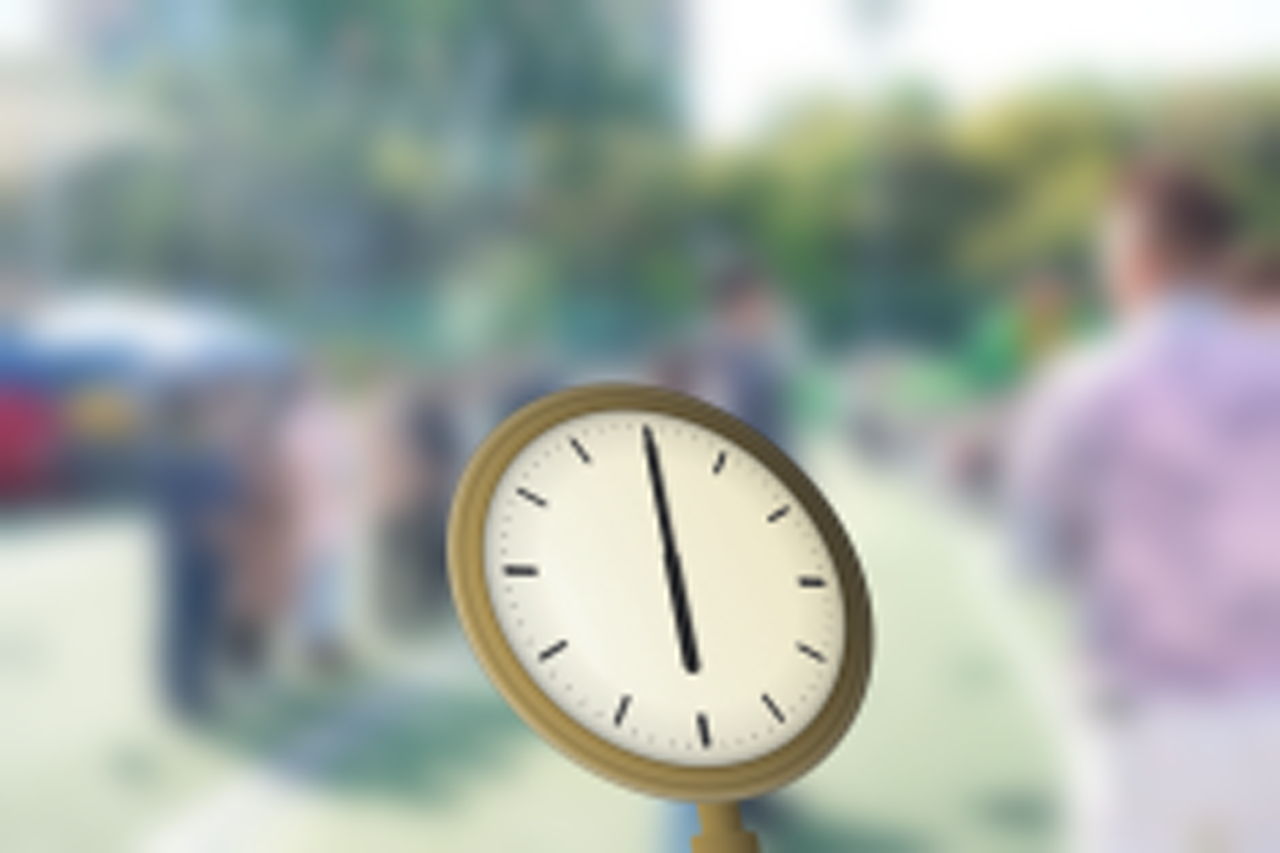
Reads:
6,00
